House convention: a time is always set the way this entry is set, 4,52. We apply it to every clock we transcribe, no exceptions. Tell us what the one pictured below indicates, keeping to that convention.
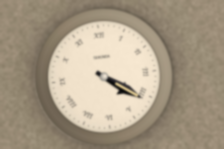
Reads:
4,21
